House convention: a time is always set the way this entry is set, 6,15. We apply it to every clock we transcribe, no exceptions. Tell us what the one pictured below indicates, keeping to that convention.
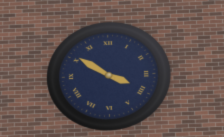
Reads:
3,51
